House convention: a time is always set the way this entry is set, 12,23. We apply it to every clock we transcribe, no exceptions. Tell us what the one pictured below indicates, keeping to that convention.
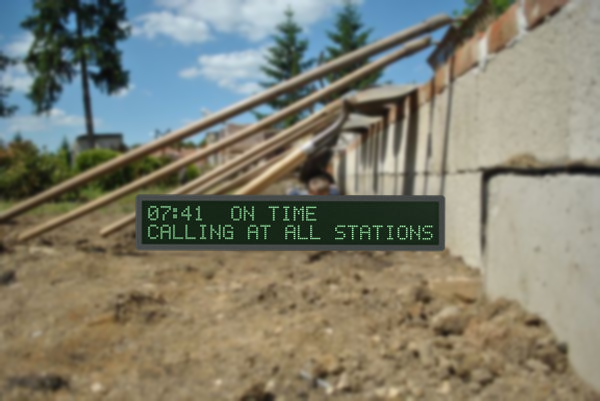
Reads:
7,41
